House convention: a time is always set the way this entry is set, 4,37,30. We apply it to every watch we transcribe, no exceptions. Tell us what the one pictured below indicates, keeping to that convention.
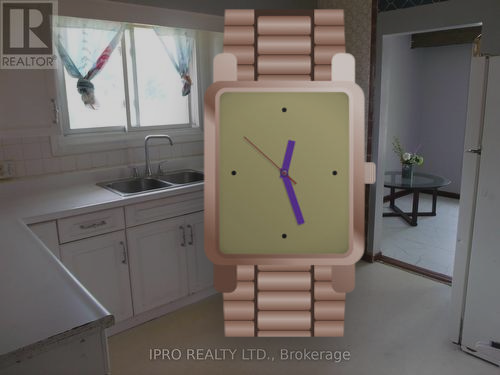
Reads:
12,26,52
